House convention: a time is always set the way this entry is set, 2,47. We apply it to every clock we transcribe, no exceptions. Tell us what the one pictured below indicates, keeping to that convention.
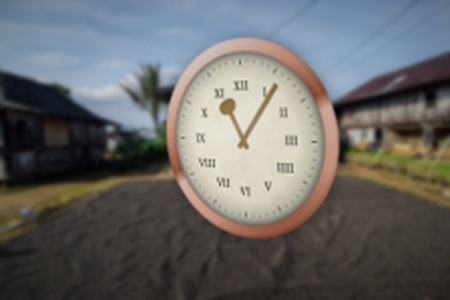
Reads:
11,06
